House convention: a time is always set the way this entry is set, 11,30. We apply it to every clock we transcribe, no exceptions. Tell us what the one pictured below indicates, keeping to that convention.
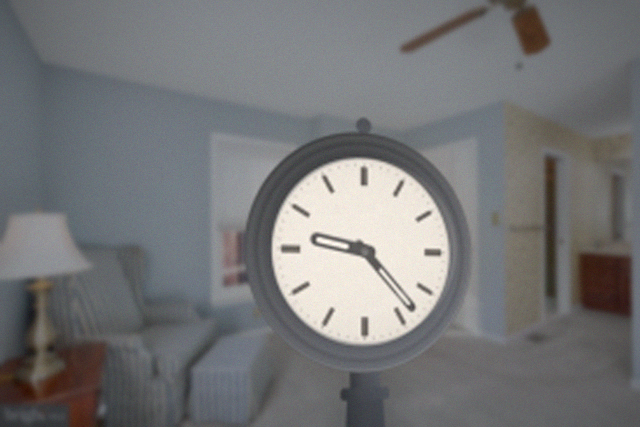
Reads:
9,23
